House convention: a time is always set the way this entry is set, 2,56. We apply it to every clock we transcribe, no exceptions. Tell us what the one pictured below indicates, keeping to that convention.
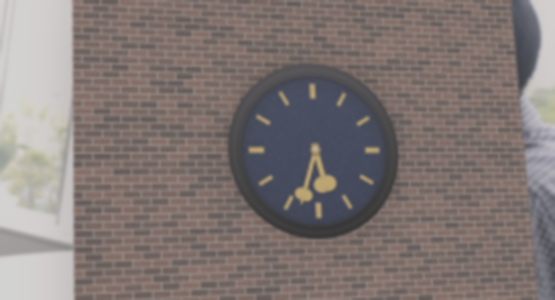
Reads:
5,33
